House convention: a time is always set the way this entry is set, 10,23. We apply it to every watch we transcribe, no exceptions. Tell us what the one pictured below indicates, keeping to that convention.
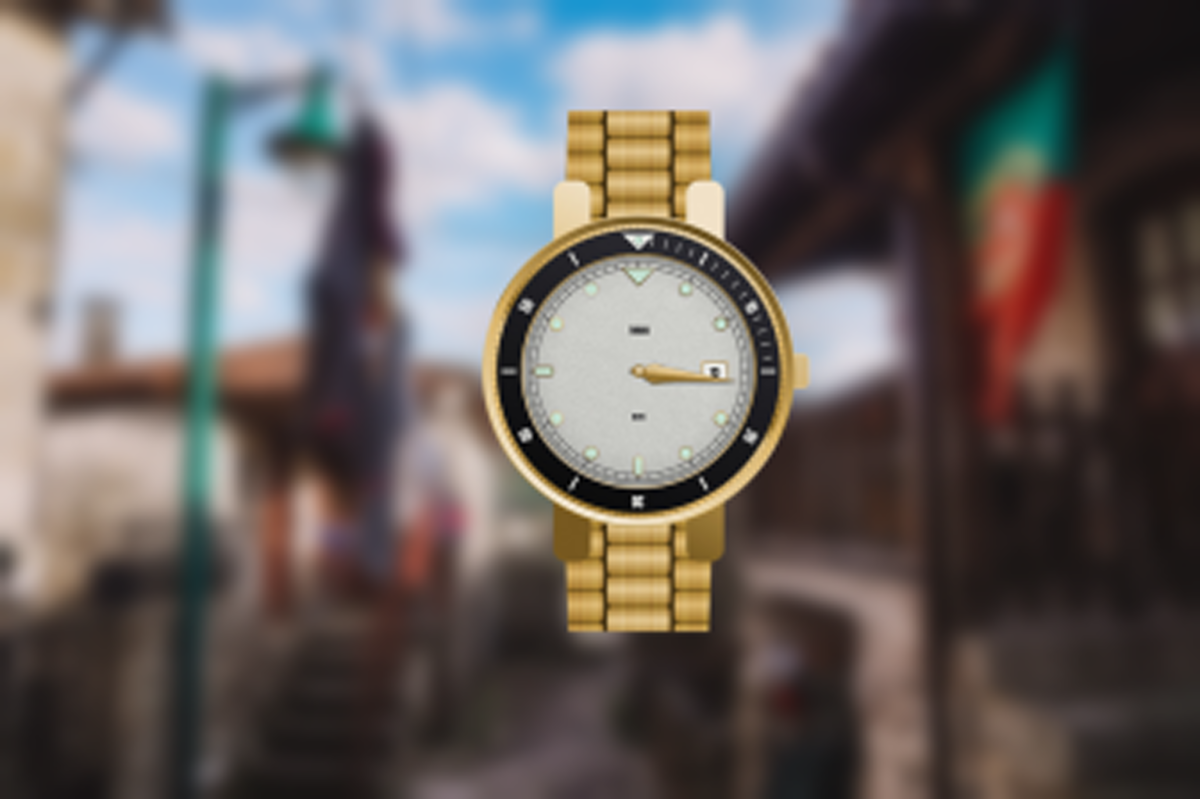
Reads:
3,16
